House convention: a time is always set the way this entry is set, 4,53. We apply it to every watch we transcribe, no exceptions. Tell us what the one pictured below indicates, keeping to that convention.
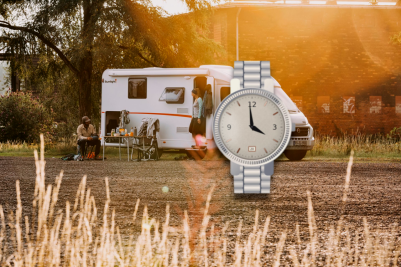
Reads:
3,59
